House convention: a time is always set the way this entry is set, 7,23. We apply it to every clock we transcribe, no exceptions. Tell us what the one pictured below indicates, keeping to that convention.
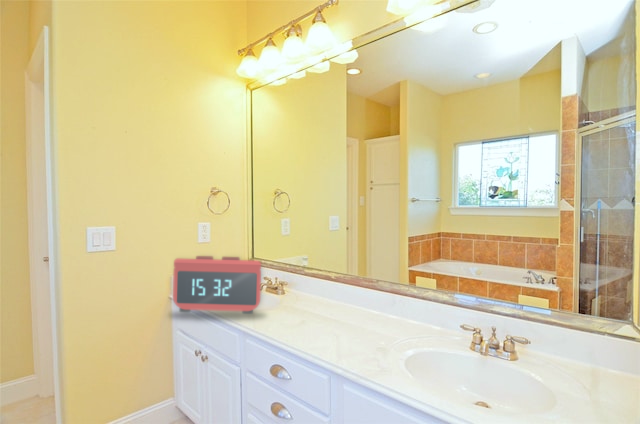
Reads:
15,32
